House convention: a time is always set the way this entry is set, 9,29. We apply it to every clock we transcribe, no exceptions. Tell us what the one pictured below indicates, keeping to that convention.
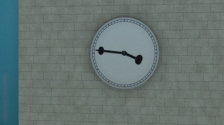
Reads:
3,46
